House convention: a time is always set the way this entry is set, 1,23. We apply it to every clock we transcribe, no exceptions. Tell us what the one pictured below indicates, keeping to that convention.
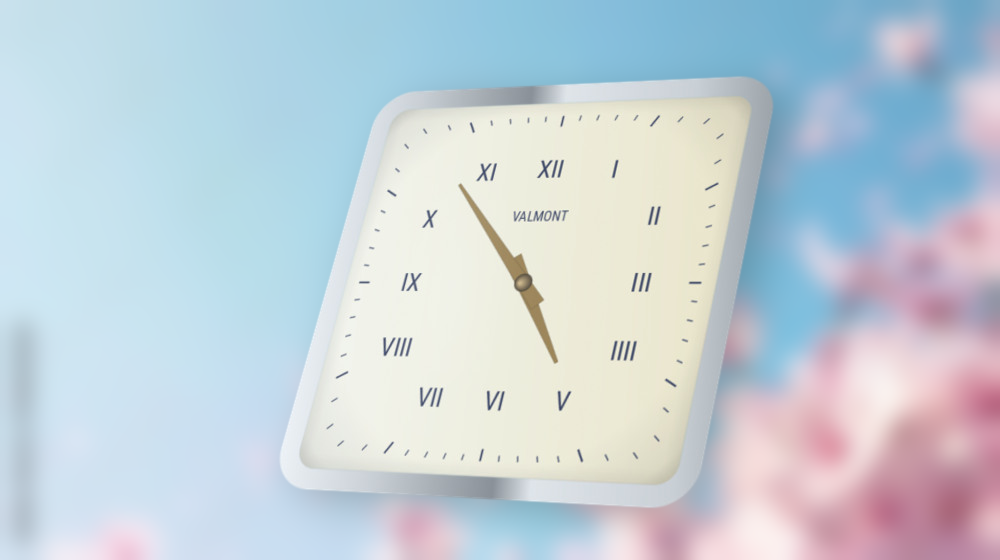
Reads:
4,53
